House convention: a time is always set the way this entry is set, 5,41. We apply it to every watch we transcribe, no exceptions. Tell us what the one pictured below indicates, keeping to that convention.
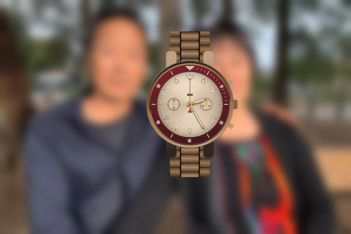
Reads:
2,25
